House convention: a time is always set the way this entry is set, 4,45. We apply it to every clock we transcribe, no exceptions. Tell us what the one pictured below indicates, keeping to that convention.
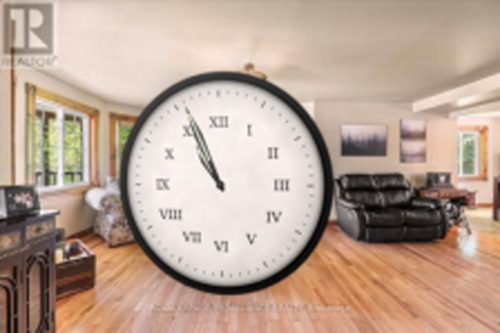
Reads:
10,56
